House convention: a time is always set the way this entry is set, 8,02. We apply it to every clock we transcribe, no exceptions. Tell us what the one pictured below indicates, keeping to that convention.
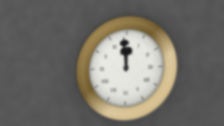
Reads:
11,59
